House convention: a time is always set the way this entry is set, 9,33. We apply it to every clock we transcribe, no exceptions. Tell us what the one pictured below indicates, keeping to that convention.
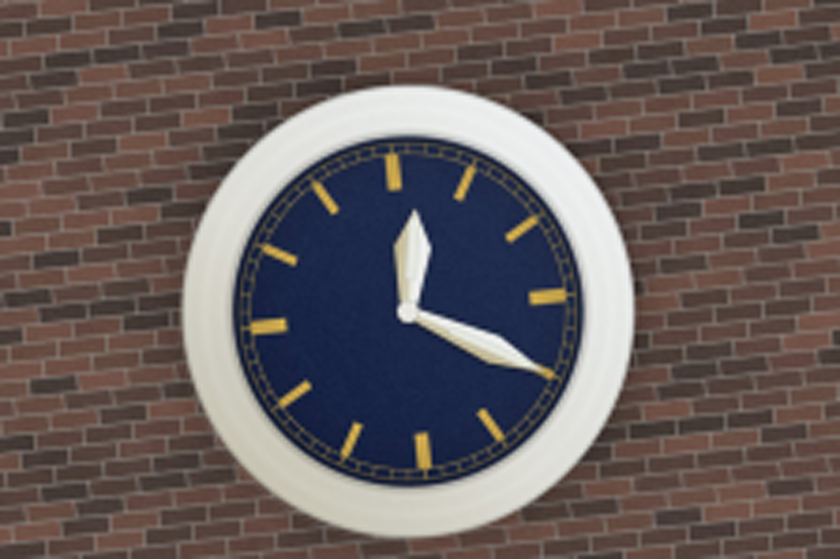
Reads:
12,20
